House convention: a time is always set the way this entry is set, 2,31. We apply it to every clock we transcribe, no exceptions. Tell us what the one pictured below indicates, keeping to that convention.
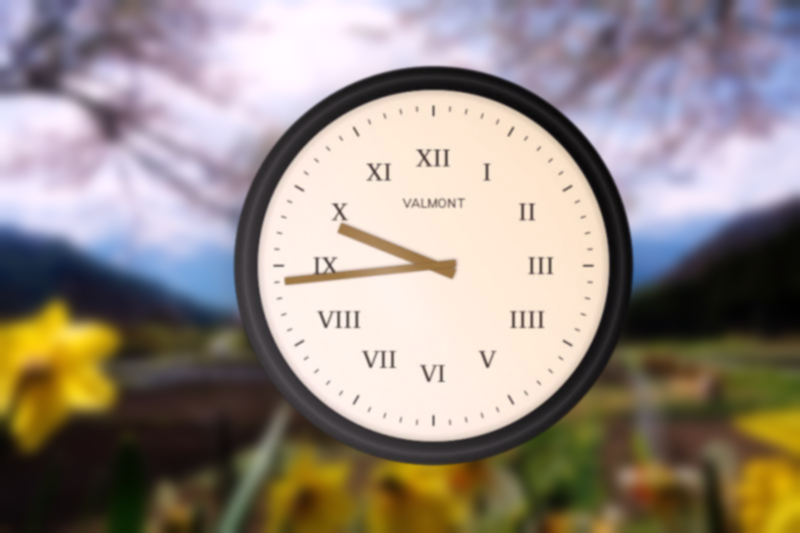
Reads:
9,44
